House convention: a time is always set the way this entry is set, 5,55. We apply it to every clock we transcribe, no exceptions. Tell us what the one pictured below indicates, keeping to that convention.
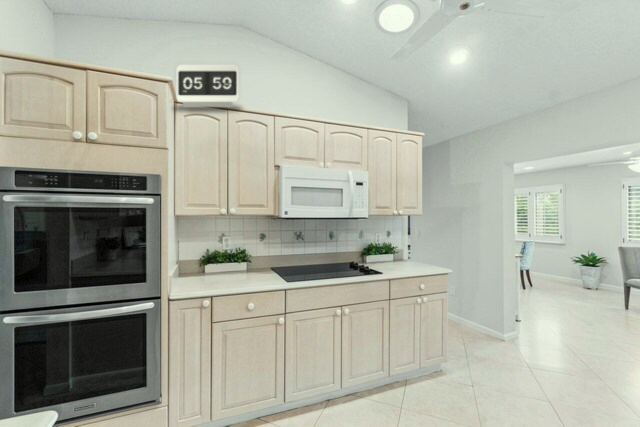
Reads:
5,59
